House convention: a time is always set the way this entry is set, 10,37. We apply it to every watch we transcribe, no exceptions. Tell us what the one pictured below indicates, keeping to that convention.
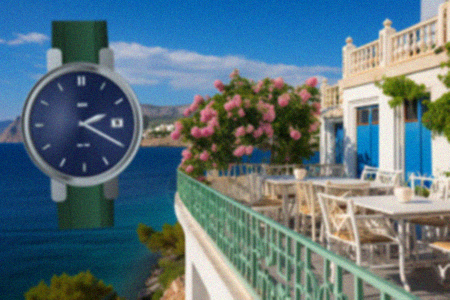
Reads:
2,20
